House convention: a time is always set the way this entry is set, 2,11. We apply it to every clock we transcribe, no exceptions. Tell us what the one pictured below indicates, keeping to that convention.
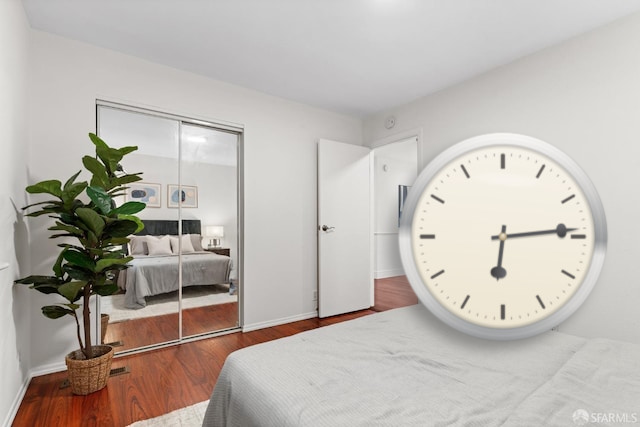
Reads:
6,14
